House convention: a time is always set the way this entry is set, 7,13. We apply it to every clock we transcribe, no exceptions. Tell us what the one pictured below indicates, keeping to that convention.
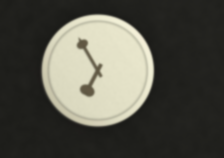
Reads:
6,55
